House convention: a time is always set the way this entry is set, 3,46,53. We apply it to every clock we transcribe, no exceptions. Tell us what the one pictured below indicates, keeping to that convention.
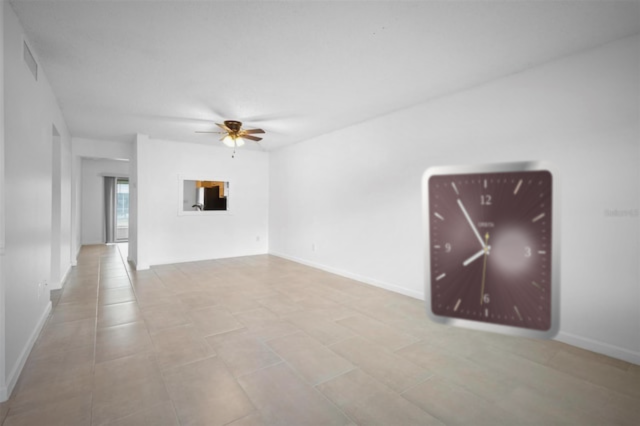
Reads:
7,54,31
